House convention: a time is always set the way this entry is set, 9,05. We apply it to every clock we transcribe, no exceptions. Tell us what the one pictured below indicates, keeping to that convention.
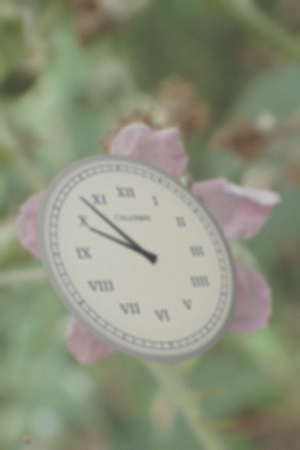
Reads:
9,53
